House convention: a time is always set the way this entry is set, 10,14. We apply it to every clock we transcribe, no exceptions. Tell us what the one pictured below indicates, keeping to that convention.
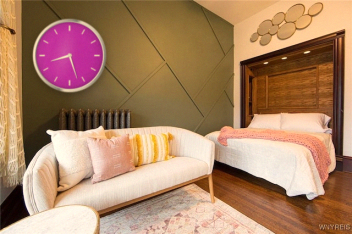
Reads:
8,27
